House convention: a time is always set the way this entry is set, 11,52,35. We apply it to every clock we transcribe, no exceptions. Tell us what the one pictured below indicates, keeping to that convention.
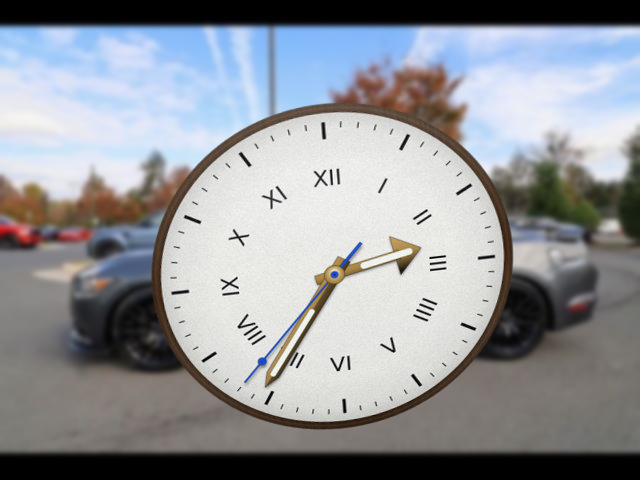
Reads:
2,35,37
